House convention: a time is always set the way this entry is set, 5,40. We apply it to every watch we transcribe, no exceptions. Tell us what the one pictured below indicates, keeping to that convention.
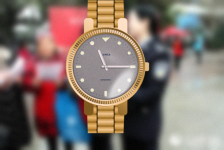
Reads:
11,15
